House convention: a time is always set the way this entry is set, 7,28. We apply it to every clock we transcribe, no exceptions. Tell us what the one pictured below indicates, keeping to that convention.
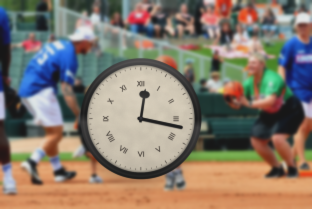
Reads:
12,17
